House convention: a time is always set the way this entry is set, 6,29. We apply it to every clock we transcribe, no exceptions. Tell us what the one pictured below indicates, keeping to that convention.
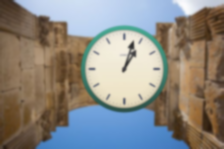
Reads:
1,03
